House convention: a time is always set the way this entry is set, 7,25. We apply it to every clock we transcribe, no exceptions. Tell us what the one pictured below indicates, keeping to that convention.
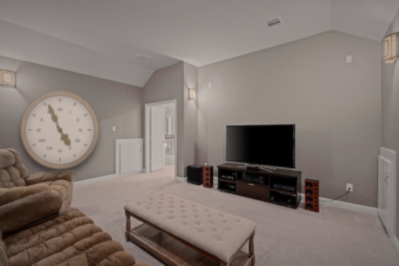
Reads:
4,56
